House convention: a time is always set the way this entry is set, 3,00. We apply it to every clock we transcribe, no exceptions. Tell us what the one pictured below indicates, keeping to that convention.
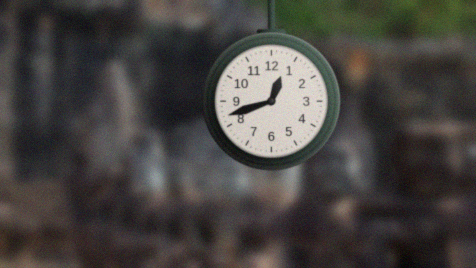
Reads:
12,42
